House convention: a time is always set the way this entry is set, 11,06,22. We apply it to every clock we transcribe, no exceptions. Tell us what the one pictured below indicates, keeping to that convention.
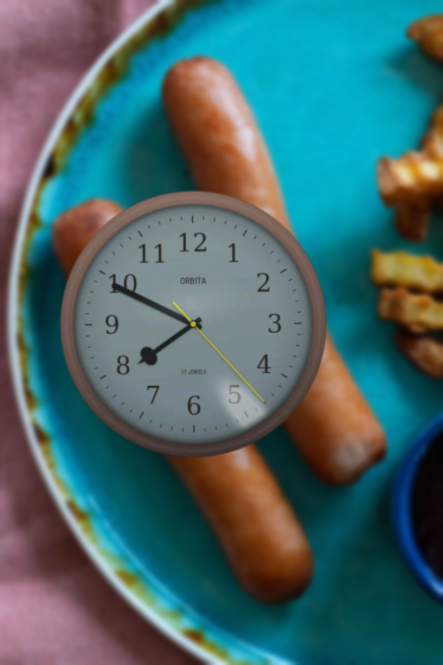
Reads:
7,49,23
